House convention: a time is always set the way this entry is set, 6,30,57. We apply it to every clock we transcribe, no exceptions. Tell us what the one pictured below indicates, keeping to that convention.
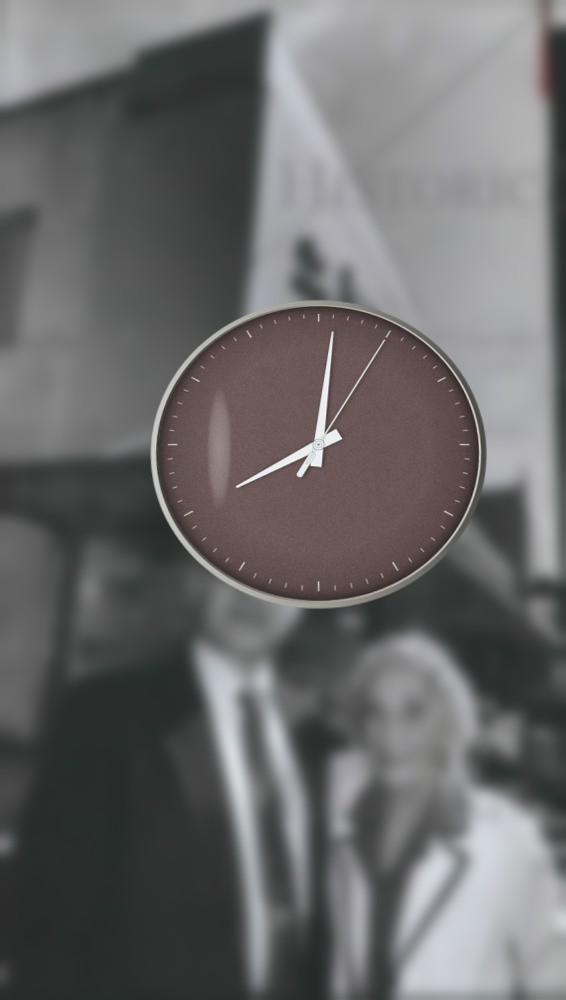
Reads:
8,01,05
